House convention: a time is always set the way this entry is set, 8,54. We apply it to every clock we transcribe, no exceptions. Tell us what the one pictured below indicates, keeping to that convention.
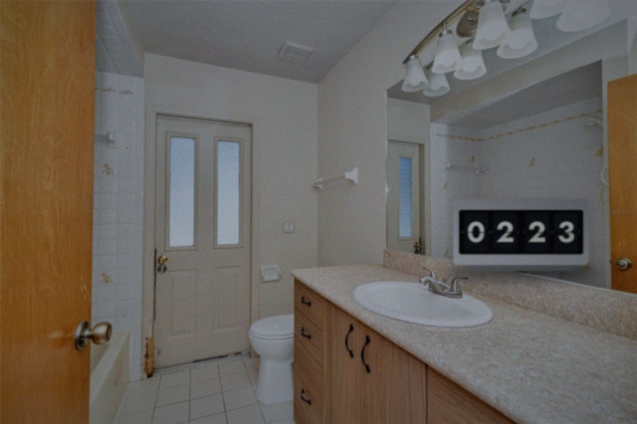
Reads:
2,23
